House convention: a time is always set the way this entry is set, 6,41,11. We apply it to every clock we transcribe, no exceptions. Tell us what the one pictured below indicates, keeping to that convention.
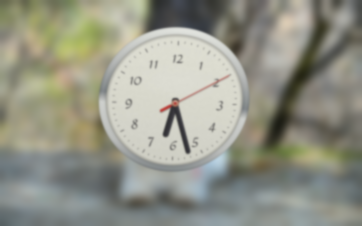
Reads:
6,27,10
